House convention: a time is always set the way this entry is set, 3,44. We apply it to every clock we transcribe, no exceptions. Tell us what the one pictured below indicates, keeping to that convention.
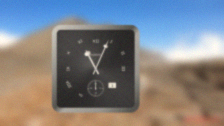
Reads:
11,04
